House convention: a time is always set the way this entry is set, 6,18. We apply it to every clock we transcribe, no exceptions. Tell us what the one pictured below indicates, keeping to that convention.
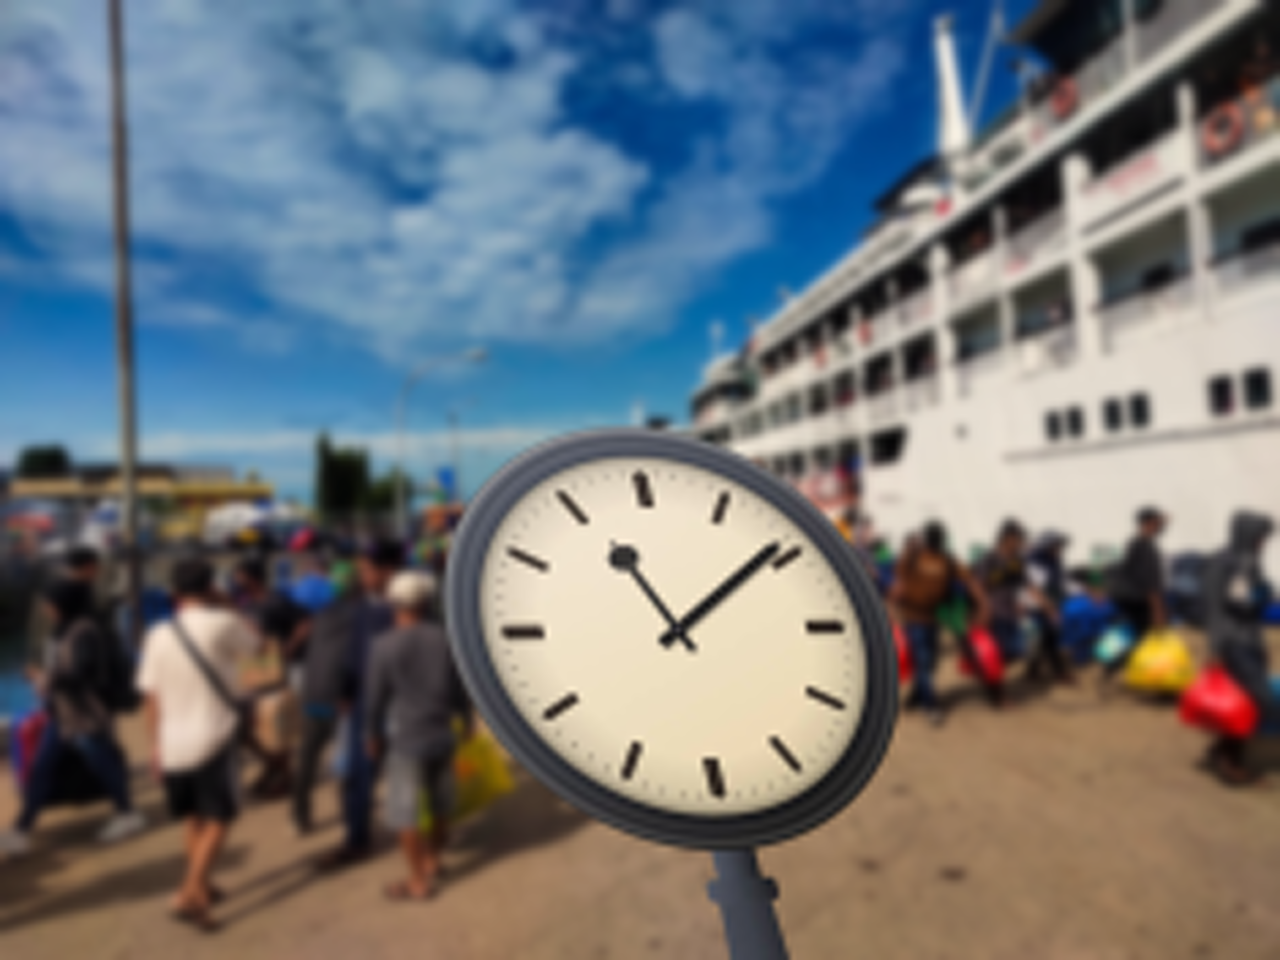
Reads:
11,09
